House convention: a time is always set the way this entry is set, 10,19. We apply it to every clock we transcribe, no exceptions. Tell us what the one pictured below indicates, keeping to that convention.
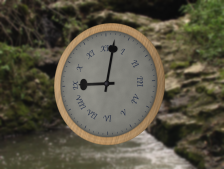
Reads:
9,02
